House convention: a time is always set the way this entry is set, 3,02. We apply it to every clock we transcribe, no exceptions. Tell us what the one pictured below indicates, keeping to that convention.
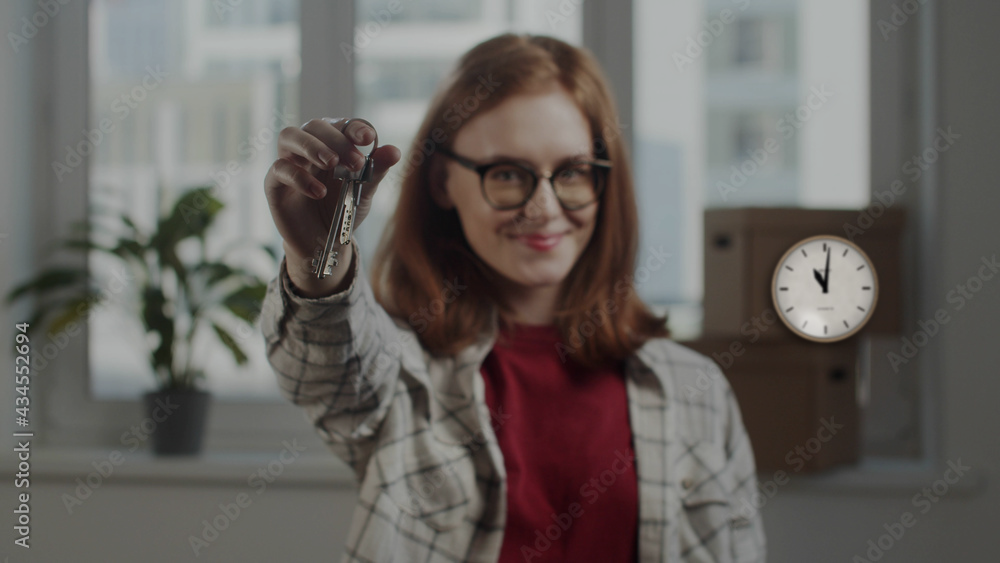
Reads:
11,01
